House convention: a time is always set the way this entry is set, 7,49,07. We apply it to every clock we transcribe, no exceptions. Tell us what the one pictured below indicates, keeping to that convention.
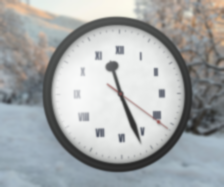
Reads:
11,26,21
